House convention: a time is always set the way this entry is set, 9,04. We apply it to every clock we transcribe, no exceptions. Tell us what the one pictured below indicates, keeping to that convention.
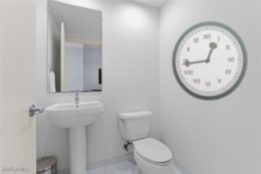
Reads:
12,44
